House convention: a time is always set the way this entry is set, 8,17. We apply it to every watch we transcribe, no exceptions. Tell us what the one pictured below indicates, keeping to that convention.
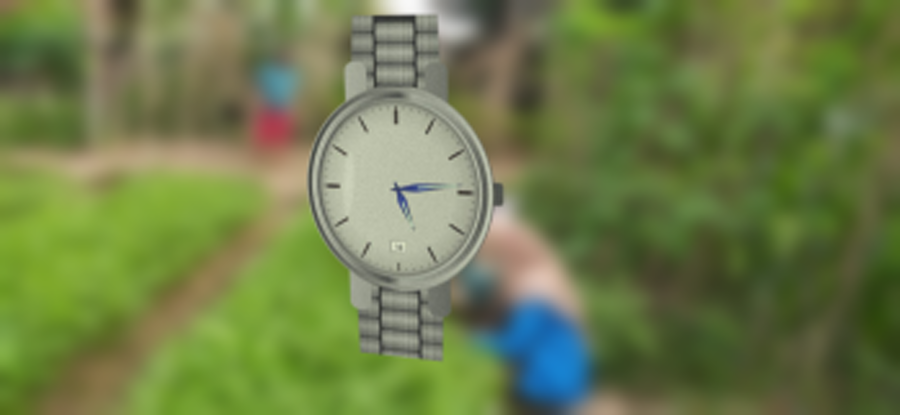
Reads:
5,14
